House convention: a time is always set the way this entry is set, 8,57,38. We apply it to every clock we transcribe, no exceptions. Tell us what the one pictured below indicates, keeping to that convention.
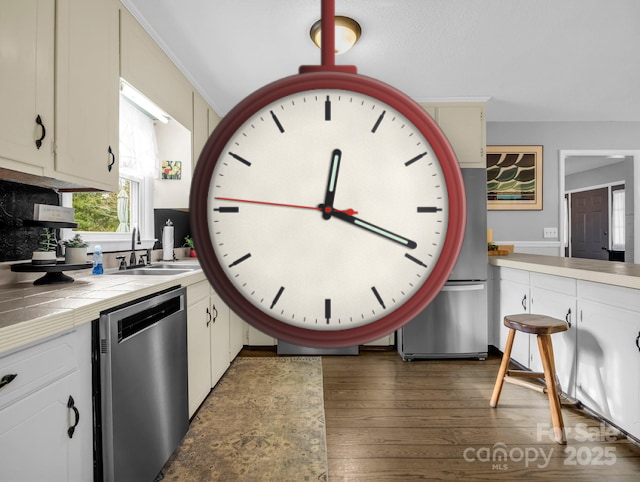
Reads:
12,18,46
